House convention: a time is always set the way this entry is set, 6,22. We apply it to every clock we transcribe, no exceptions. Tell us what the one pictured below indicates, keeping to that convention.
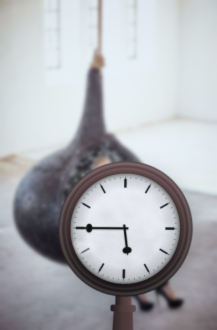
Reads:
5,45
